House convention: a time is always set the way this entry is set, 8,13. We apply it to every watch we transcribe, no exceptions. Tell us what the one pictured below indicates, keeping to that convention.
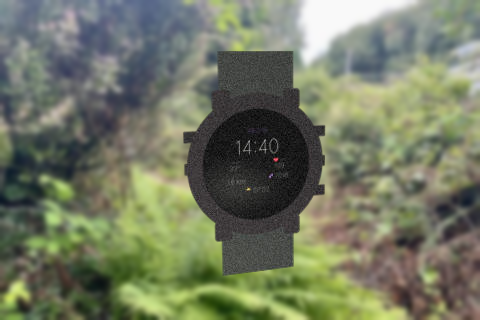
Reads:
14,40
